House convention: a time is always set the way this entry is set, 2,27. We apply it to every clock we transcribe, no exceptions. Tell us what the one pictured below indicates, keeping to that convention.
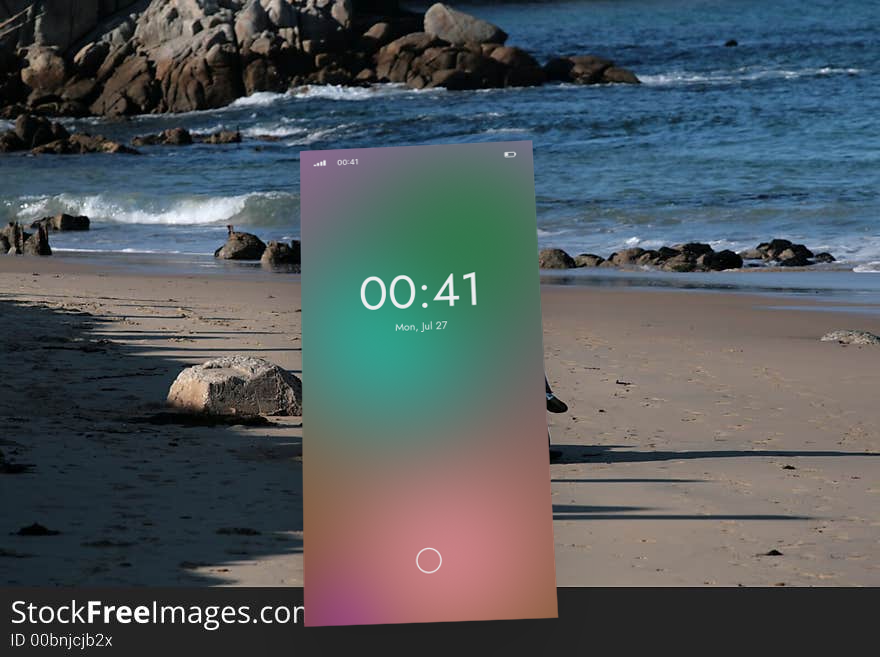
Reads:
0,41
